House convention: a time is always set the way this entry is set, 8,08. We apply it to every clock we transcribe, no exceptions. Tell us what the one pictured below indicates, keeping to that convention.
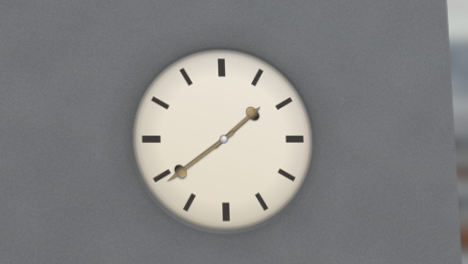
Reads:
1,39
